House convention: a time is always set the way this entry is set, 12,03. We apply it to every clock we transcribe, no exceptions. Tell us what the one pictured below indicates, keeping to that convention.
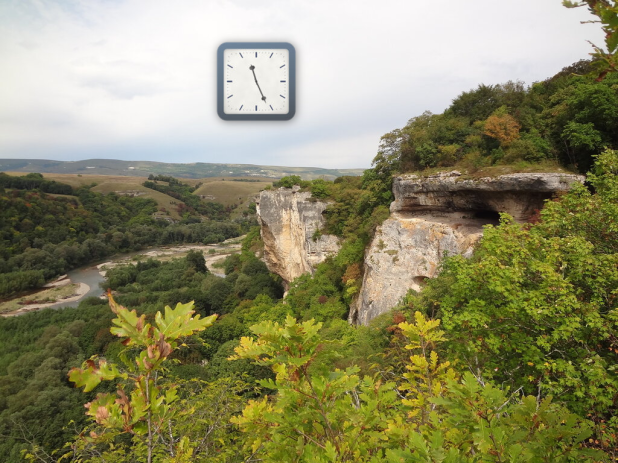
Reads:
11,26
